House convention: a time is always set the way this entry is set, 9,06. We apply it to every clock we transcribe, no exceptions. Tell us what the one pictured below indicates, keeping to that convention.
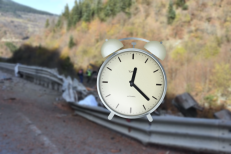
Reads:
12,22
